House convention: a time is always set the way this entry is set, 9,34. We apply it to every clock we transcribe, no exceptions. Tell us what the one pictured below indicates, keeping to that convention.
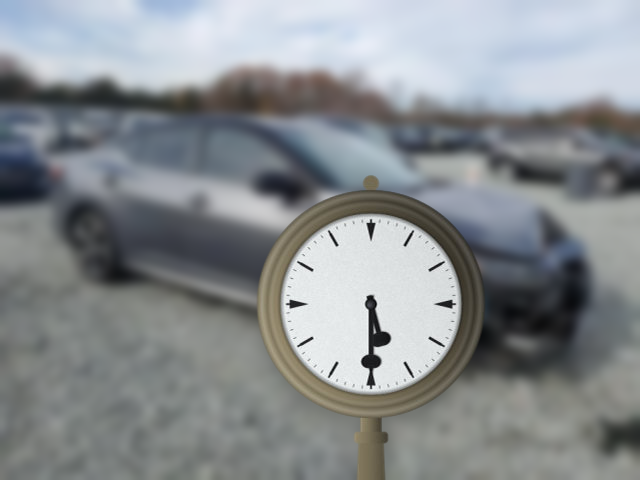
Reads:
5,30
